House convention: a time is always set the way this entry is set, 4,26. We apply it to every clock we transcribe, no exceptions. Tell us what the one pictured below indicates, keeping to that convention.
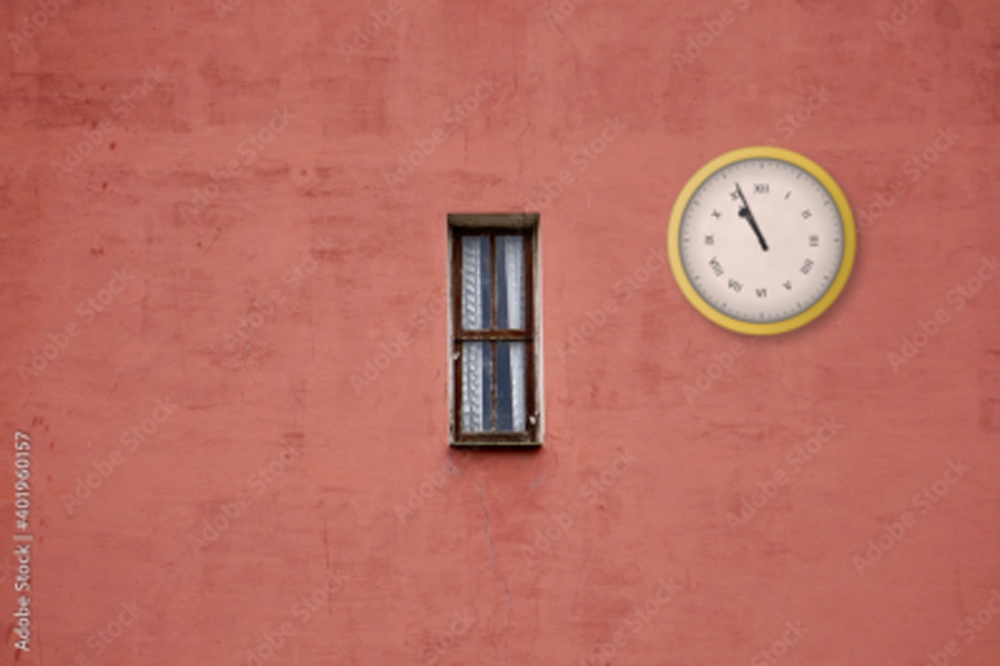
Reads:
10,56
